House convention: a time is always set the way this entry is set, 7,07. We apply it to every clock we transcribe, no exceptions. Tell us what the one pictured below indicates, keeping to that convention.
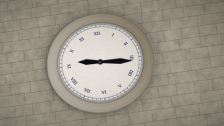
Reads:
9,16
